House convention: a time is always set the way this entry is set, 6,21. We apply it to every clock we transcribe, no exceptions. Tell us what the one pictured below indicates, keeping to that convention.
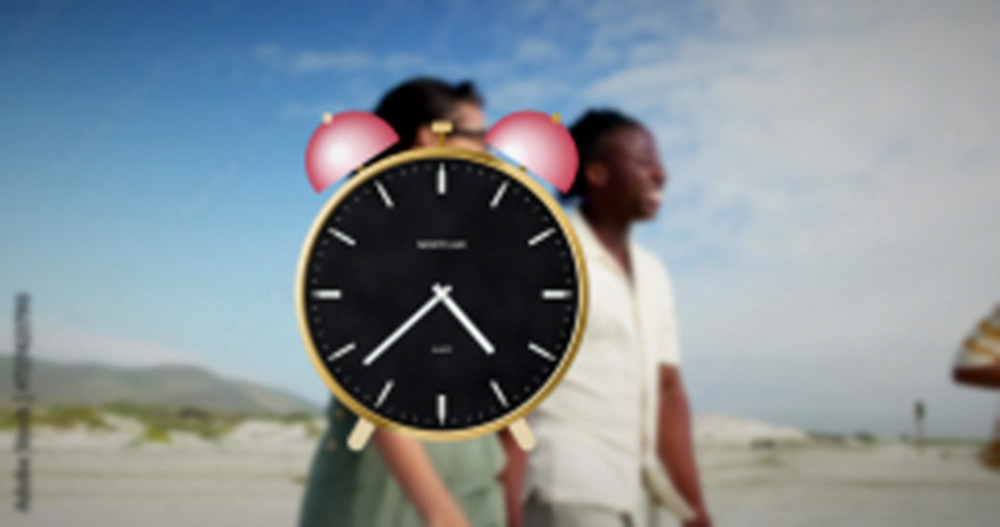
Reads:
4,38
